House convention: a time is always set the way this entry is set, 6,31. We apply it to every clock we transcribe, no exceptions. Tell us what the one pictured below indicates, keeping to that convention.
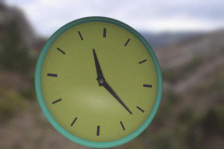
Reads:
11,22
